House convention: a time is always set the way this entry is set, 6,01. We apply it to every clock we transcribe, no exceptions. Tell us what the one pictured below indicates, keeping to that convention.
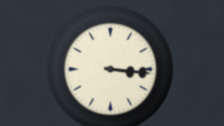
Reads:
3,16
